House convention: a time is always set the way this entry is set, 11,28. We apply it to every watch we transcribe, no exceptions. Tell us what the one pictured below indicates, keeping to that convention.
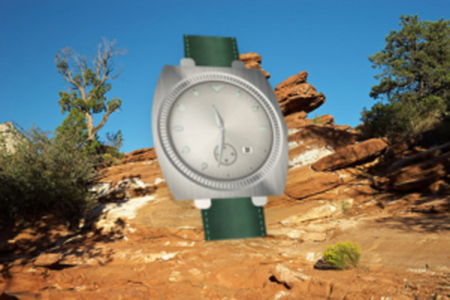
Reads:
11,32
